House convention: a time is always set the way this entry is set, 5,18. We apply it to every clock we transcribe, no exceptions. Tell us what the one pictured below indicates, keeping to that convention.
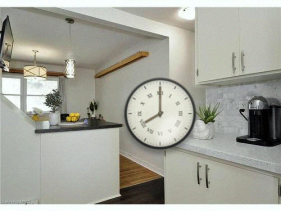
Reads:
8,00
